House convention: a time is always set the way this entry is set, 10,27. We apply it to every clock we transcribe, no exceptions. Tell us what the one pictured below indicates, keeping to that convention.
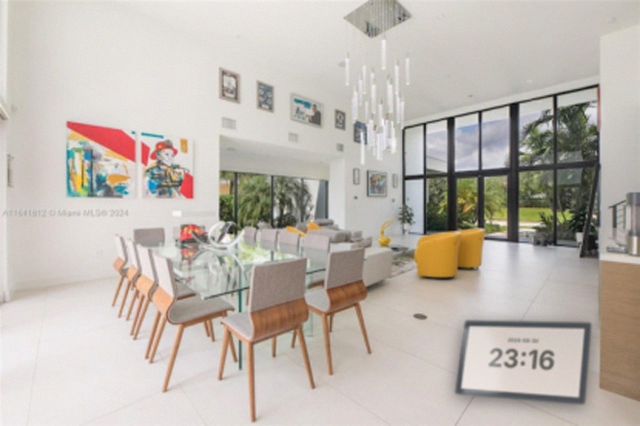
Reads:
23,16
